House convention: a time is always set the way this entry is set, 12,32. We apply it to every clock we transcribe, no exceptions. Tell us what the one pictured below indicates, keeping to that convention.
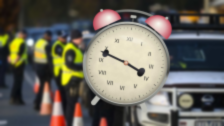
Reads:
3,48
